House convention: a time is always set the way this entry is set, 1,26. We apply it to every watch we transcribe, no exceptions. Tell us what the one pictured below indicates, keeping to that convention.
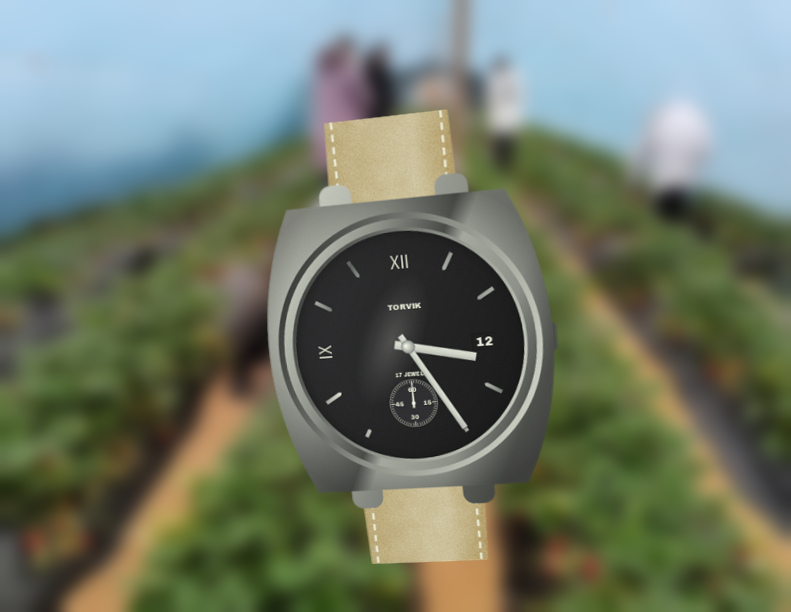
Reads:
3,25
